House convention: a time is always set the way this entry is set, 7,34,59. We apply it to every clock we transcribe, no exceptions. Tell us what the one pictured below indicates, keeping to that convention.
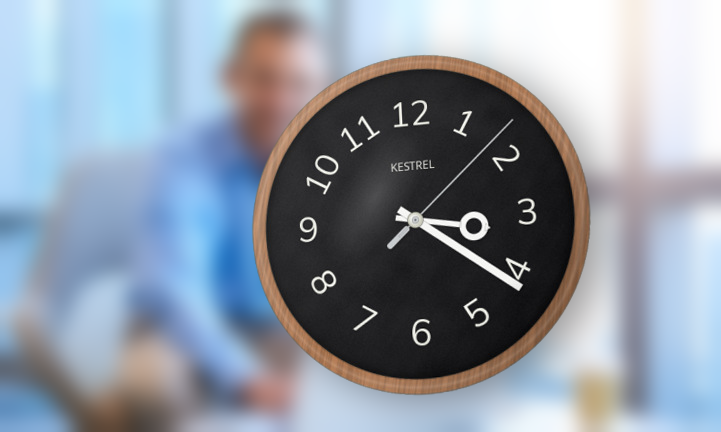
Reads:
3,21,08
